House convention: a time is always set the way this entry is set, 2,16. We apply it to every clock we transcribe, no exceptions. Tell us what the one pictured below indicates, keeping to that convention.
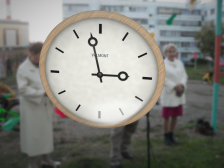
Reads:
2,58
